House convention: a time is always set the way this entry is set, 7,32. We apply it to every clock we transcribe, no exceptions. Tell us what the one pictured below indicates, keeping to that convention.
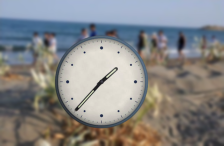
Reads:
1,37
